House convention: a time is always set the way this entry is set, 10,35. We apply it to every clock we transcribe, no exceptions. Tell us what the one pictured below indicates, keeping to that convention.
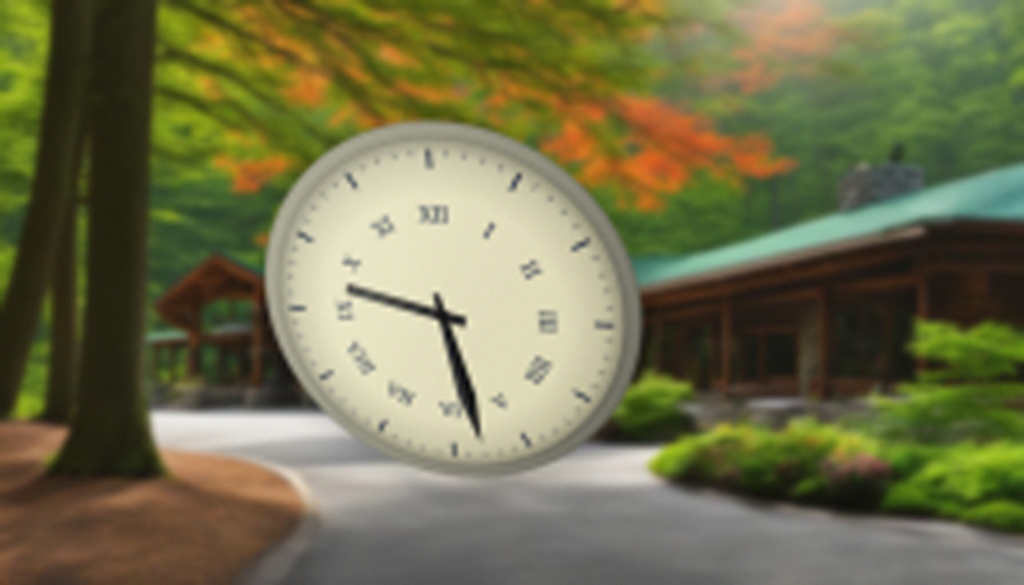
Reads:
9,28
